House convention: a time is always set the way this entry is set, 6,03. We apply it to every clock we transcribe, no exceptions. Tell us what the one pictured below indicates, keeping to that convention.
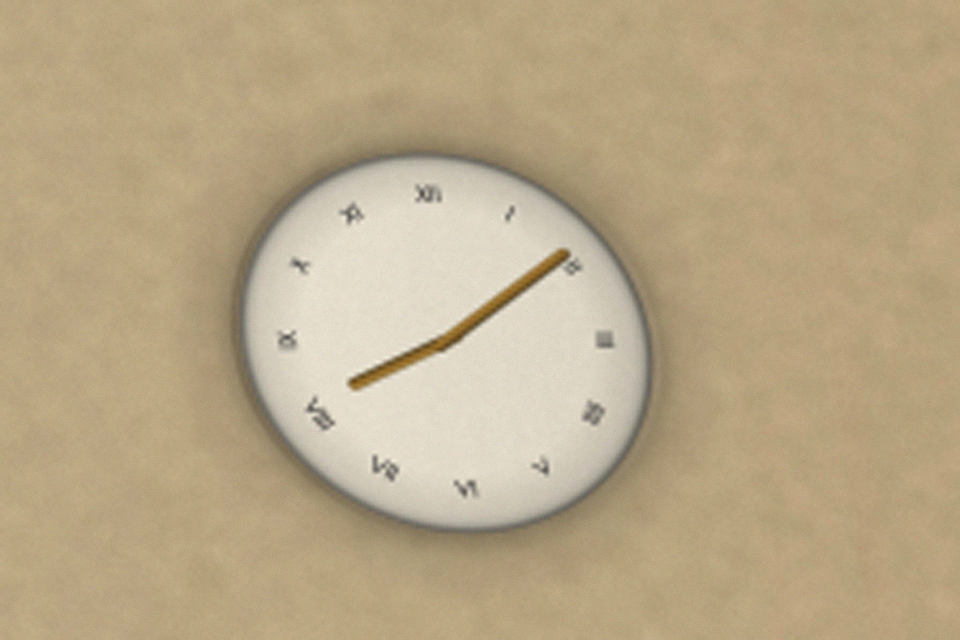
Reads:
8,09
